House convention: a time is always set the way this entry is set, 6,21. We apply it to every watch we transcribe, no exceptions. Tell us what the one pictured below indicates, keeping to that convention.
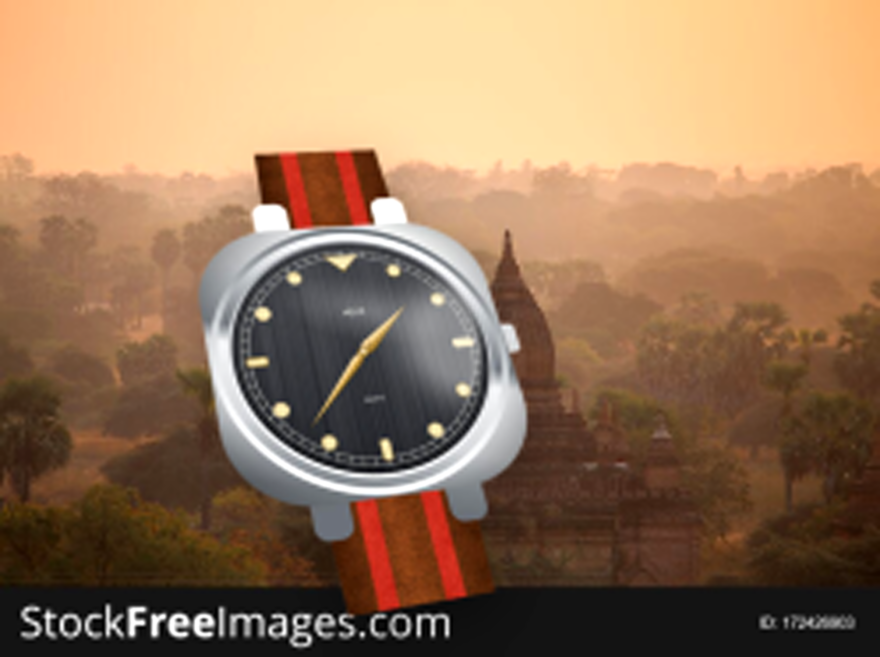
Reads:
1,37
